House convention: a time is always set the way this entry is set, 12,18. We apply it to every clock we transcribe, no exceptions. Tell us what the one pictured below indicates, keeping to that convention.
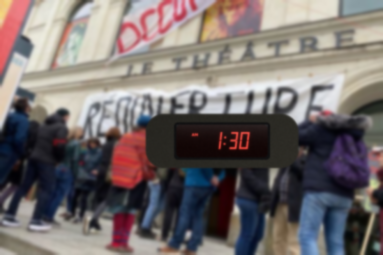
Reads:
1,30
